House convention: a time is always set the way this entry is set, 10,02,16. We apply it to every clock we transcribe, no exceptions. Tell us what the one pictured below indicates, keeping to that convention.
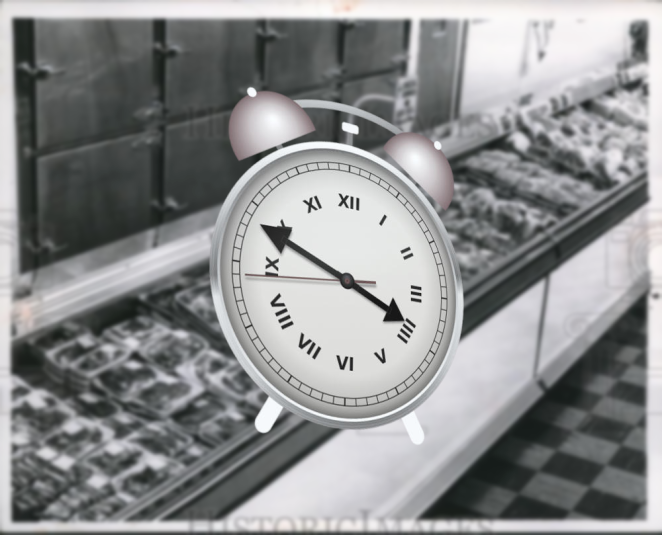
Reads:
3,48,44
